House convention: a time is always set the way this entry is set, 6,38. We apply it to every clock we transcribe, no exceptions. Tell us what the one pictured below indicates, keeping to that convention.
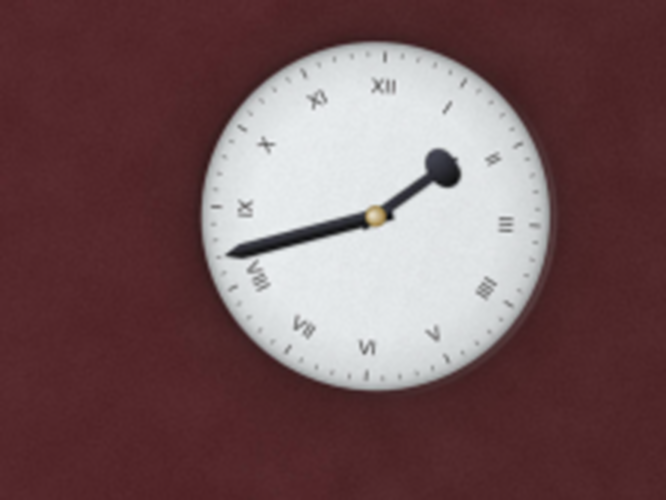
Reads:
1,42
